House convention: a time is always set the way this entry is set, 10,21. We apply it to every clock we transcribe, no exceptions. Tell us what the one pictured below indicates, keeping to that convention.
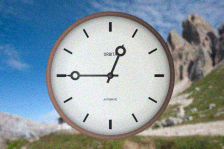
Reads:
12,45
